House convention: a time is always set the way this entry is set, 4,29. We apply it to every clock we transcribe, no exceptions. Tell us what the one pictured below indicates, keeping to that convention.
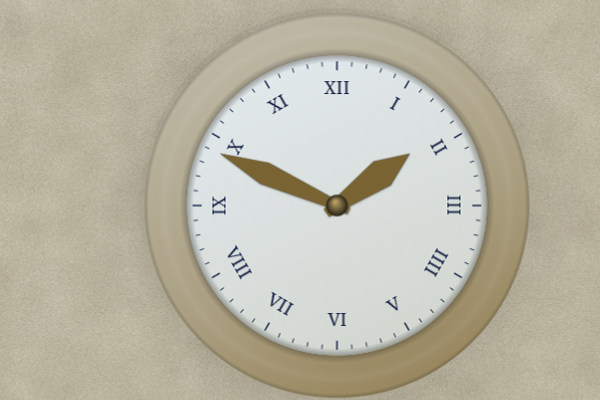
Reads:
1,49
